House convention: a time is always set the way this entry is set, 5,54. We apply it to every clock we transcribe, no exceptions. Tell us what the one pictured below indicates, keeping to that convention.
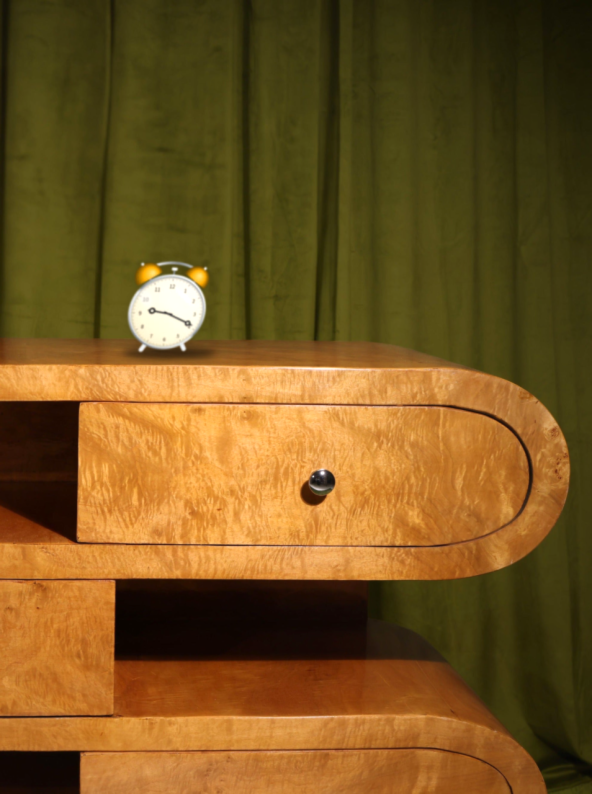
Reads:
9,19
